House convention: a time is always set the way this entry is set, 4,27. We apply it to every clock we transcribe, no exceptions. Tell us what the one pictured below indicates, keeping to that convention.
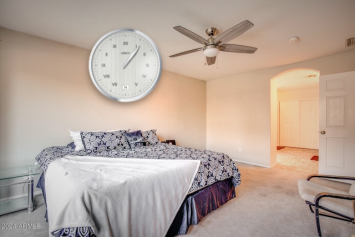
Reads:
1,06
